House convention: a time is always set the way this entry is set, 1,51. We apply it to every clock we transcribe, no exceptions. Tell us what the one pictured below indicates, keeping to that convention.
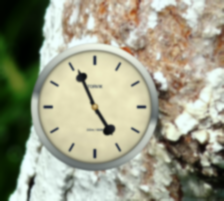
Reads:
4,56
